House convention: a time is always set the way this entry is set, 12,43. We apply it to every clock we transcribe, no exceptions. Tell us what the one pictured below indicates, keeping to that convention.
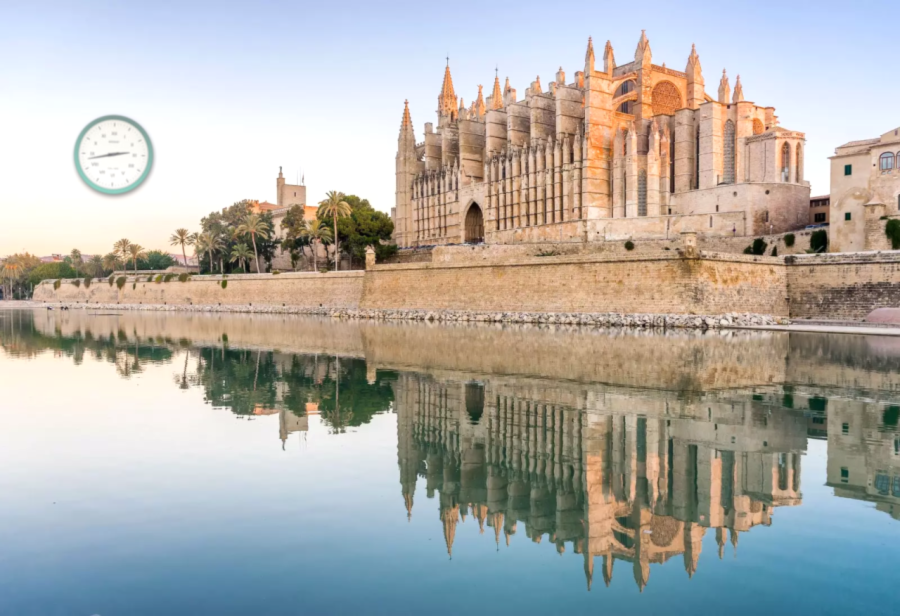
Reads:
2,43
